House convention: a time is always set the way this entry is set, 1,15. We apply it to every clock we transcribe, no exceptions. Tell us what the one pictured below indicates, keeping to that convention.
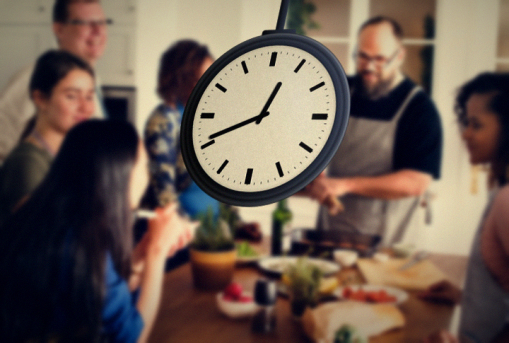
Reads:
12,41
